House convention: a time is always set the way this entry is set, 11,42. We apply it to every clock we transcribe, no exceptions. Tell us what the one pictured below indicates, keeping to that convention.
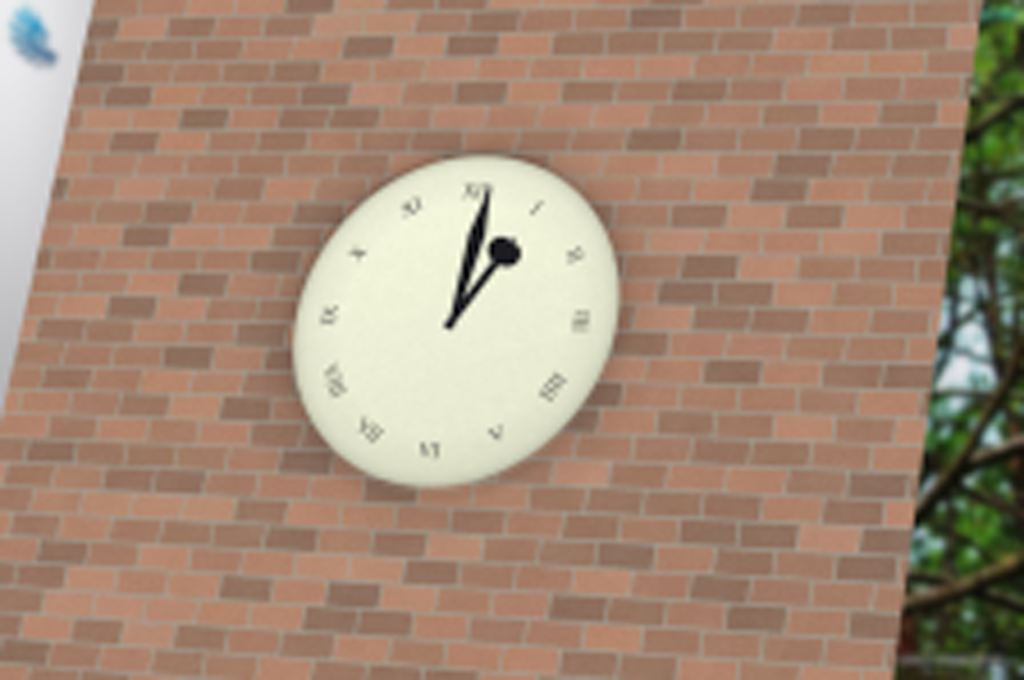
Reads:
1,01
